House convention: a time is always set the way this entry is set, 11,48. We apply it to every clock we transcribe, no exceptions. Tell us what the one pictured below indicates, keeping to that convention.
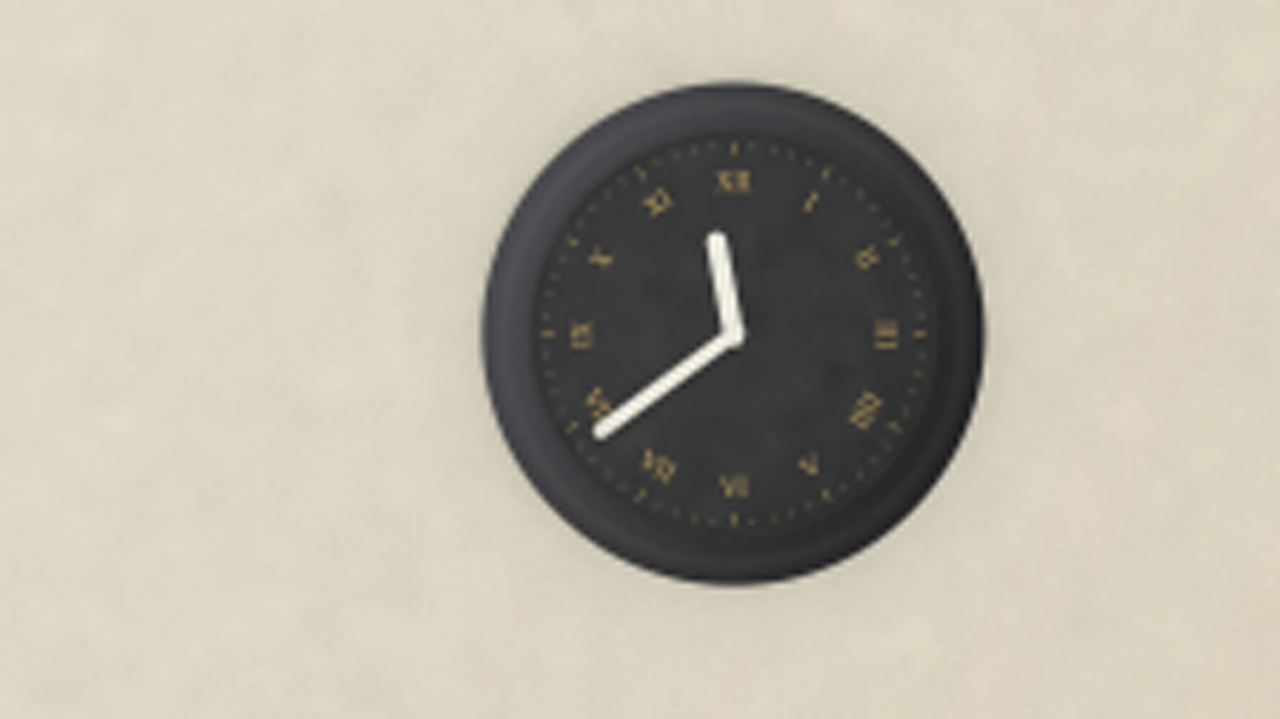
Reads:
11,39
